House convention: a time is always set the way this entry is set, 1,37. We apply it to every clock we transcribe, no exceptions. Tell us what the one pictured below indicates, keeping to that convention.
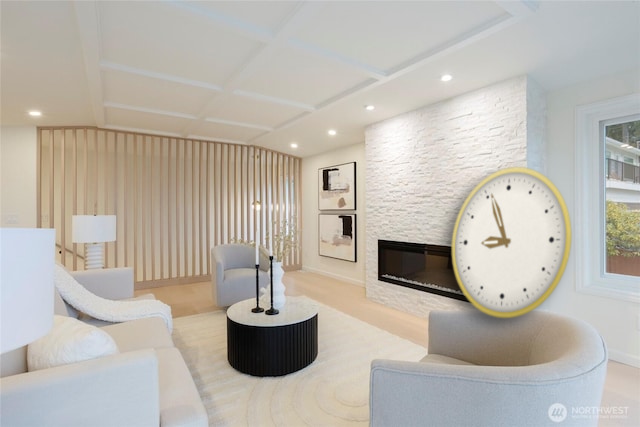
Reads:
8,56
